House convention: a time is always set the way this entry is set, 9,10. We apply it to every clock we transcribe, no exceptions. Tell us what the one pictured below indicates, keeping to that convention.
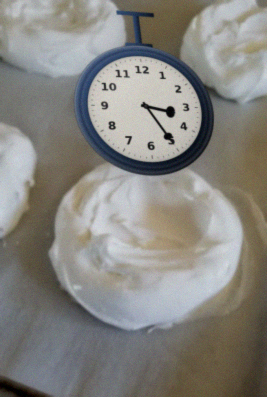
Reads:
3,25
